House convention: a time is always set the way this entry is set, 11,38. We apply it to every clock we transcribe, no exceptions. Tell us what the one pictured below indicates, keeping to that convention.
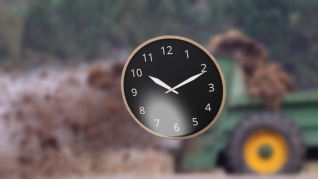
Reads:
10,11
